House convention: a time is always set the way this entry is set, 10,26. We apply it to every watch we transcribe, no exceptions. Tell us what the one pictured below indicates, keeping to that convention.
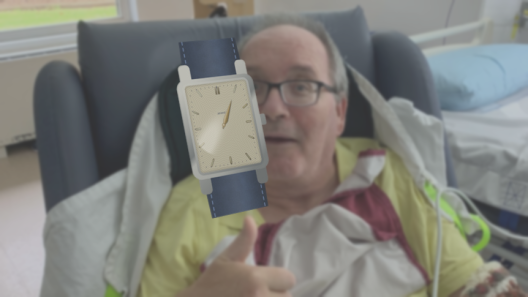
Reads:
1,05
